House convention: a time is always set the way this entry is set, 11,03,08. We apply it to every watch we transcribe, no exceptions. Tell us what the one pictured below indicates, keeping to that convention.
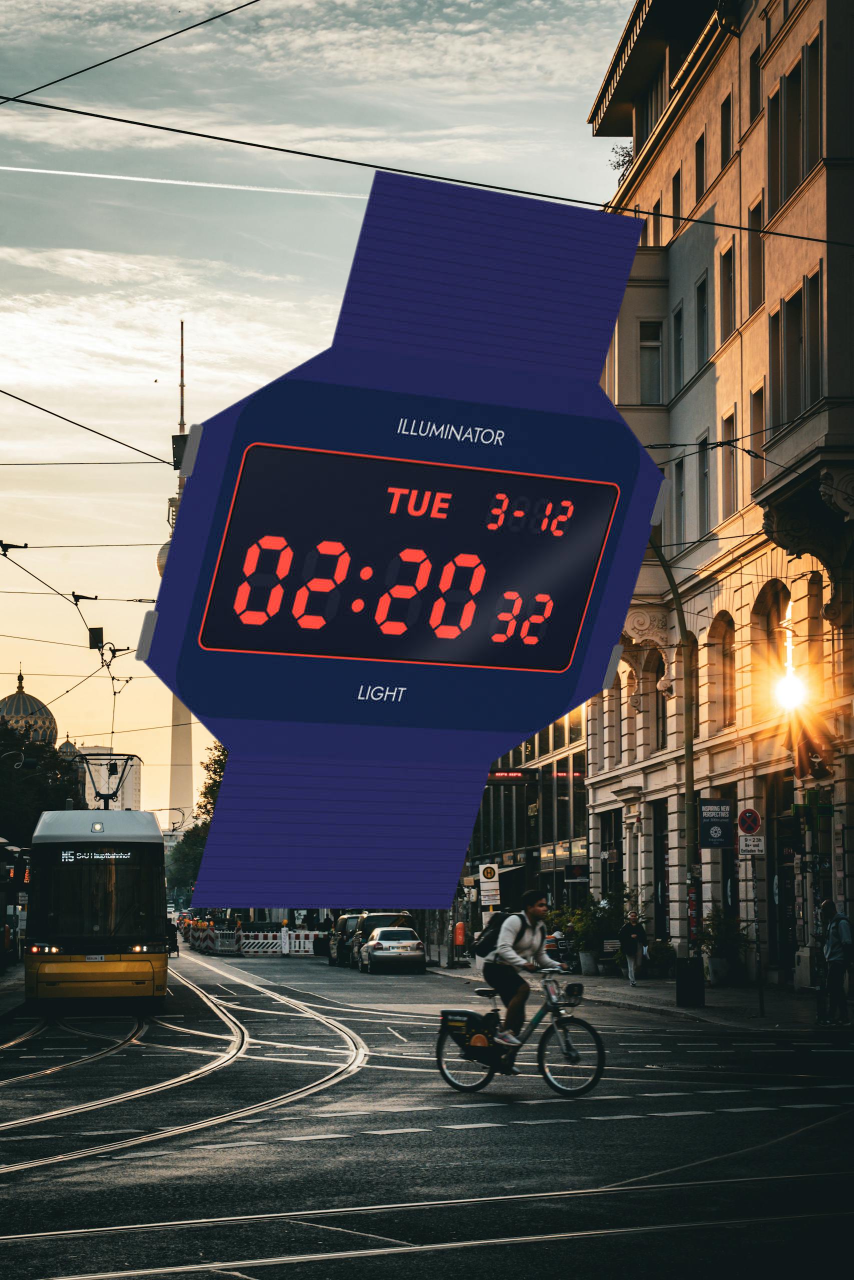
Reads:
2,20,32
